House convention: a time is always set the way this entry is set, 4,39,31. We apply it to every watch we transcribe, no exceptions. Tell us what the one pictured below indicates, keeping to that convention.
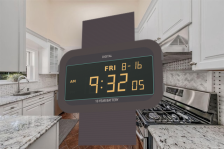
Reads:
9,32,05
